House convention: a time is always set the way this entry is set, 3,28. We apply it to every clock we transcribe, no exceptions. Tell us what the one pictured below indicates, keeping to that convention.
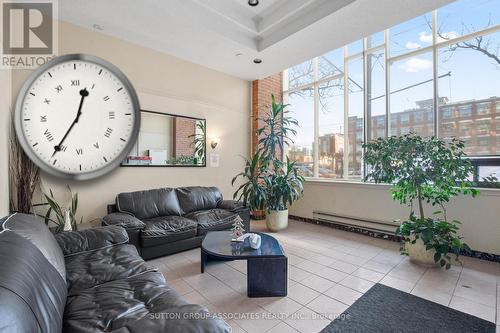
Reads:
12,36
